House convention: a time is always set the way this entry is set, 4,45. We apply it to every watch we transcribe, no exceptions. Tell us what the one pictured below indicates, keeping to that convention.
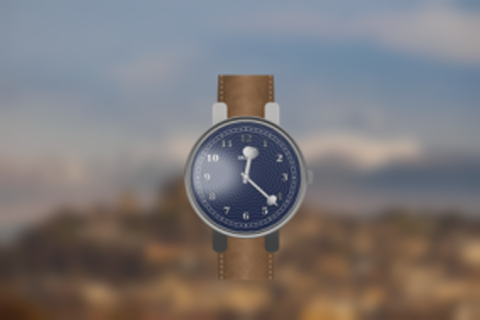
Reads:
12,22
